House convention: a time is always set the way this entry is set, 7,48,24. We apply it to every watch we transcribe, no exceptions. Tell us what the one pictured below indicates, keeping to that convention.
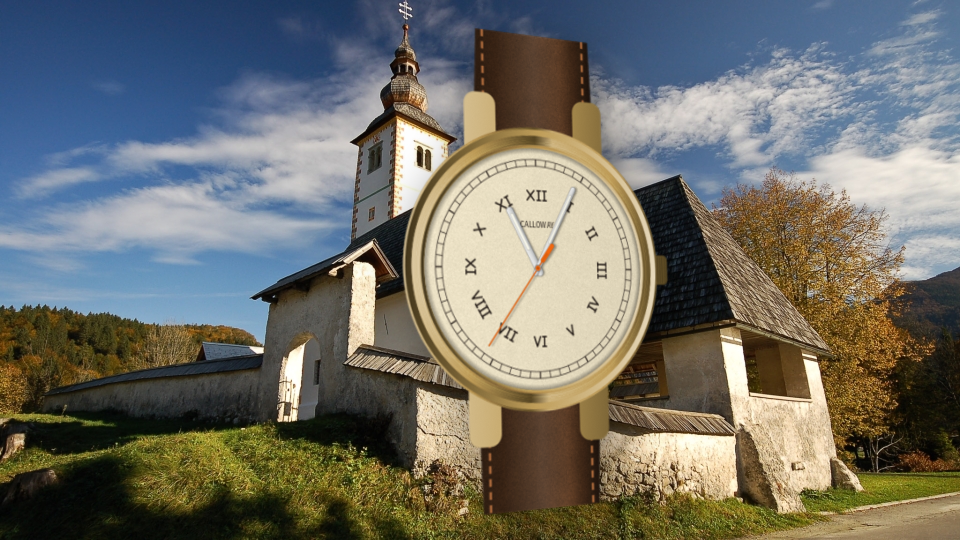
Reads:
11,04,36
